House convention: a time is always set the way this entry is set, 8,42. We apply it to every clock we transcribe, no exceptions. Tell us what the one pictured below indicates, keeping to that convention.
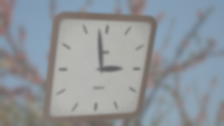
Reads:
2,58
